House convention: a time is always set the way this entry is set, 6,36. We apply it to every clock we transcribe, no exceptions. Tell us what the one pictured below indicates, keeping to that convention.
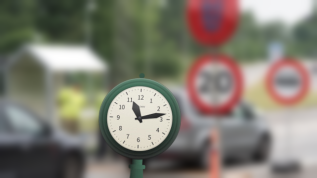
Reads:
11,13
